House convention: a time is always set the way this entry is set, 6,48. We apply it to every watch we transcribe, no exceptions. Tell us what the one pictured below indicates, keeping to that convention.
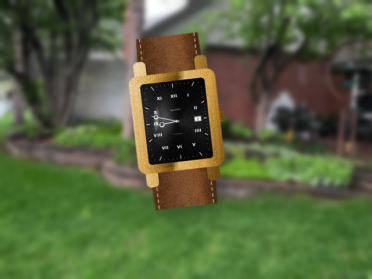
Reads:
8,48
